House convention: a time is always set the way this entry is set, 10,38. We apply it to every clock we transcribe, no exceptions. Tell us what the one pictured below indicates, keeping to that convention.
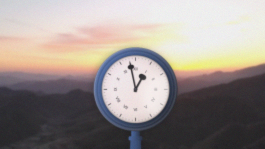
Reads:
12,58
